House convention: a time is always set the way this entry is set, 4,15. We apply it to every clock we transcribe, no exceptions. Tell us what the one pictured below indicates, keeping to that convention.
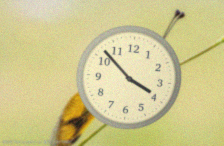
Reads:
3,52
